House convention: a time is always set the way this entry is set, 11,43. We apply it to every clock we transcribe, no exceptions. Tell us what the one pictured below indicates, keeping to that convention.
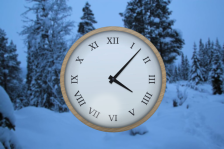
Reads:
4,07
